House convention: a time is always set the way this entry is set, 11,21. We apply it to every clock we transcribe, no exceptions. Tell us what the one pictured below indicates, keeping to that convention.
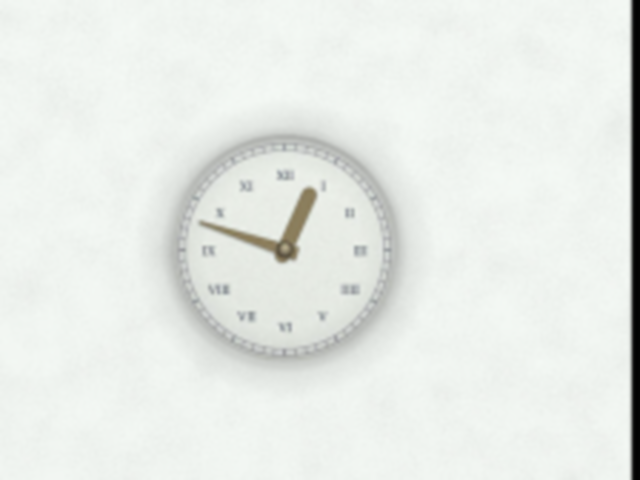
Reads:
12,48
